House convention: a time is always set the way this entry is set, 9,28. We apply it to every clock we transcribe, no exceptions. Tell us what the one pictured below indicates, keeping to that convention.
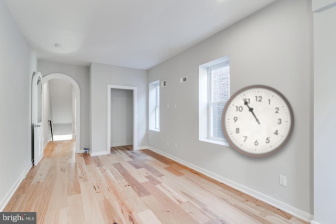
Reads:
10,54
